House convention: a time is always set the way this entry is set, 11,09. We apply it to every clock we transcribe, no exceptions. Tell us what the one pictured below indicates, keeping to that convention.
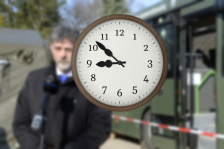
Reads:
8,52
